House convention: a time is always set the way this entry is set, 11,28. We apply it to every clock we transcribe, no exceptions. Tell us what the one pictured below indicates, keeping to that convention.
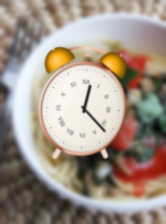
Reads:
12,22
